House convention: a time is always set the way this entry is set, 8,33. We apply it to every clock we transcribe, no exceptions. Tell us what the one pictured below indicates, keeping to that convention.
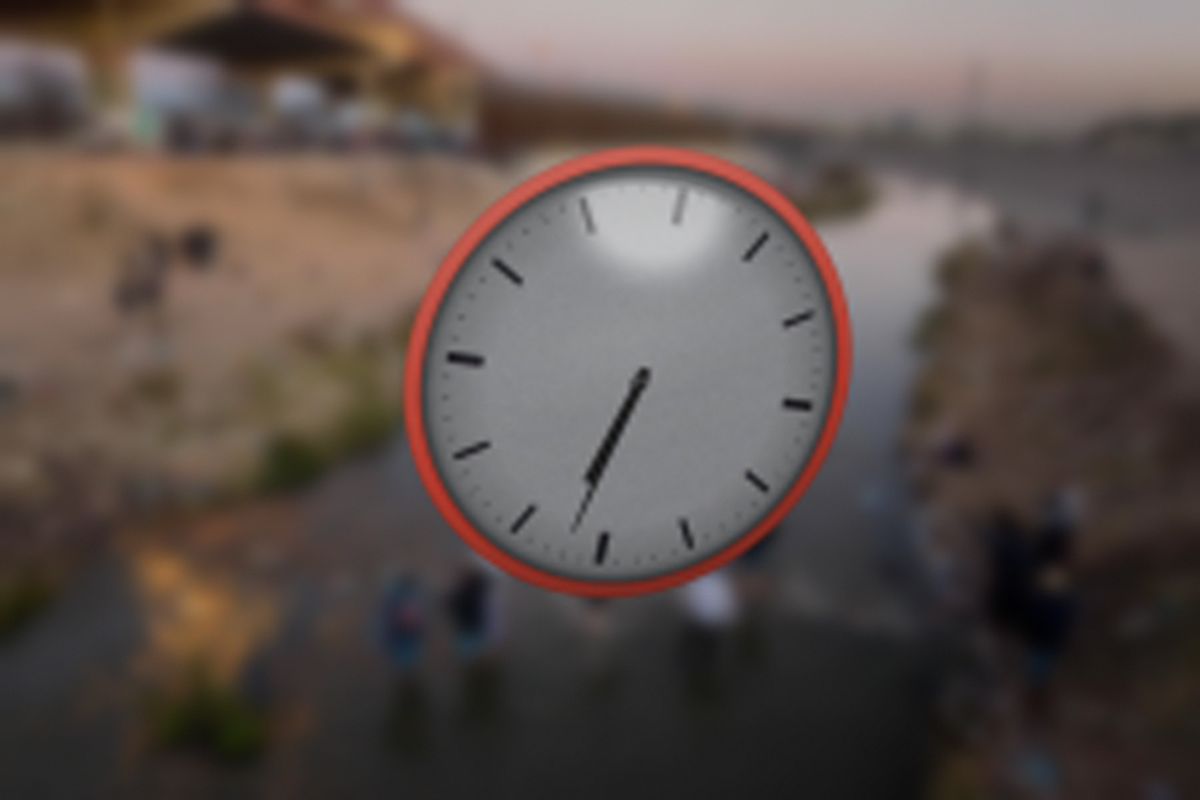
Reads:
6,32
